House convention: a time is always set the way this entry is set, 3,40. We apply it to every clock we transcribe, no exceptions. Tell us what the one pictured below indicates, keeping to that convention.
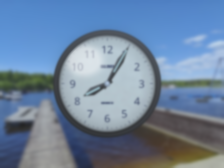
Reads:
8,05
